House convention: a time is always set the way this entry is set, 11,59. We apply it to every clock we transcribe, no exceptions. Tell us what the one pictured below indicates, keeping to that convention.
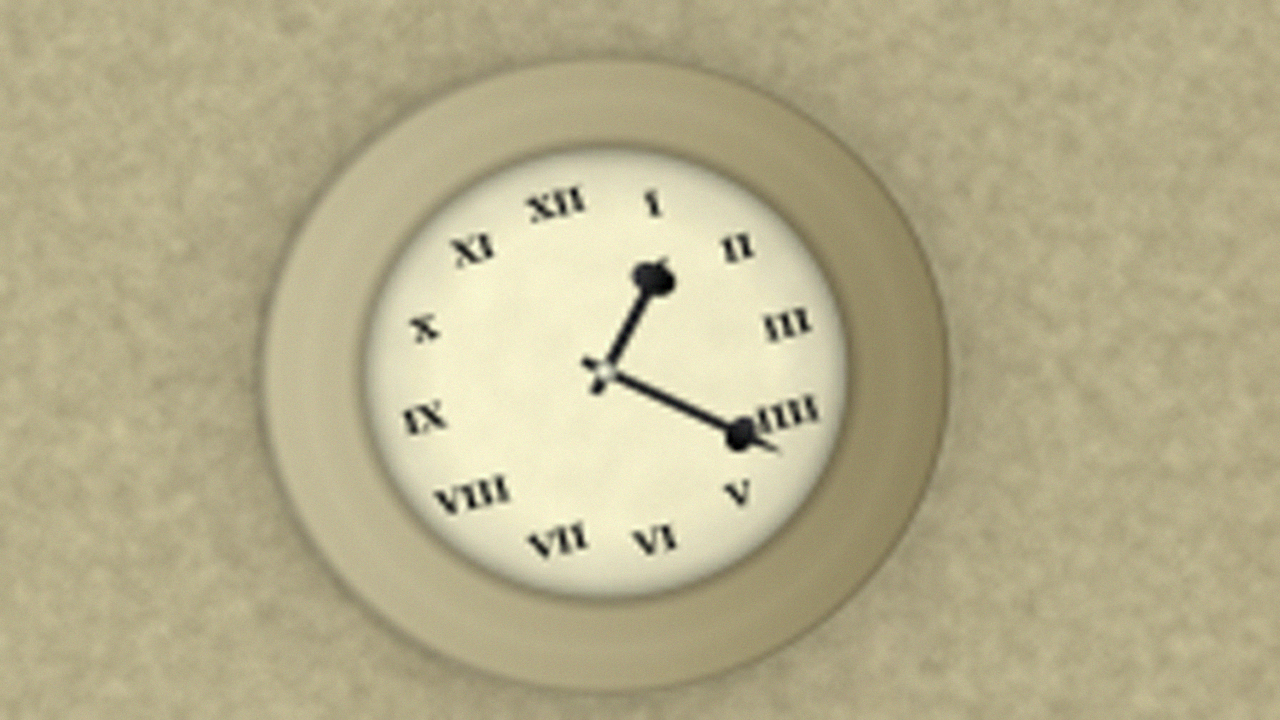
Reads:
1,22
